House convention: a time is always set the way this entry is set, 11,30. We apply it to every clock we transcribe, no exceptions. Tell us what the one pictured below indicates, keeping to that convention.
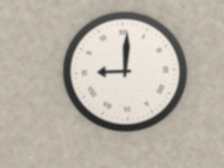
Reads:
9,01
